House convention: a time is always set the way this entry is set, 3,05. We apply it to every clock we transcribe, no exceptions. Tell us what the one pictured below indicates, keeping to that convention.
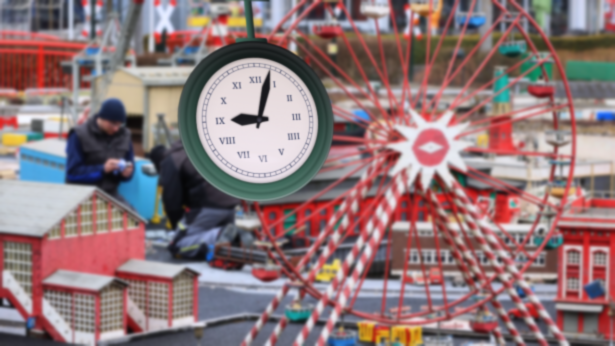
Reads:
9,03
